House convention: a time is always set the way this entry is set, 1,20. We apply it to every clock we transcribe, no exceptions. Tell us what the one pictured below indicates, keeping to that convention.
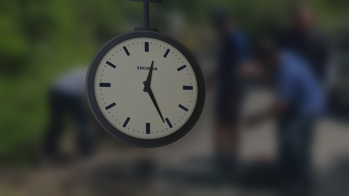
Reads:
12,26
